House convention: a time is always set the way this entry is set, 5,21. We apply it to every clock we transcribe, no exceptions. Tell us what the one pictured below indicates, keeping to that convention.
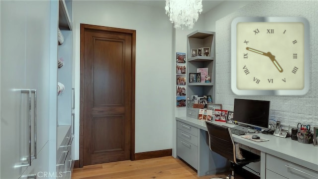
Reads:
4,48
